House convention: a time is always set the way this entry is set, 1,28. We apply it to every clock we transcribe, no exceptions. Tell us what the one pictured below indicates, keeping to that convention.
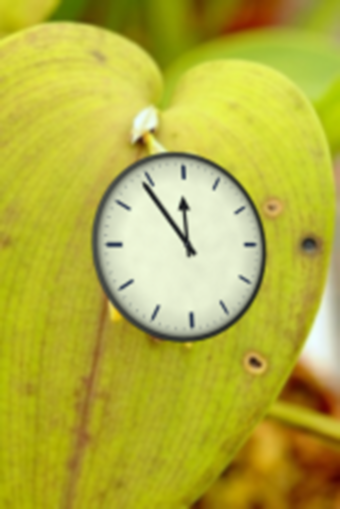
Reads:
11,54
